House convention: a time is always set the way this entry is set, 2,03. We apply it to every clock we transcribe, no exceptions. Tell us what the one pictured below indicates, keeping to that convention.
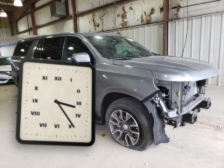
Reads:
3,24
